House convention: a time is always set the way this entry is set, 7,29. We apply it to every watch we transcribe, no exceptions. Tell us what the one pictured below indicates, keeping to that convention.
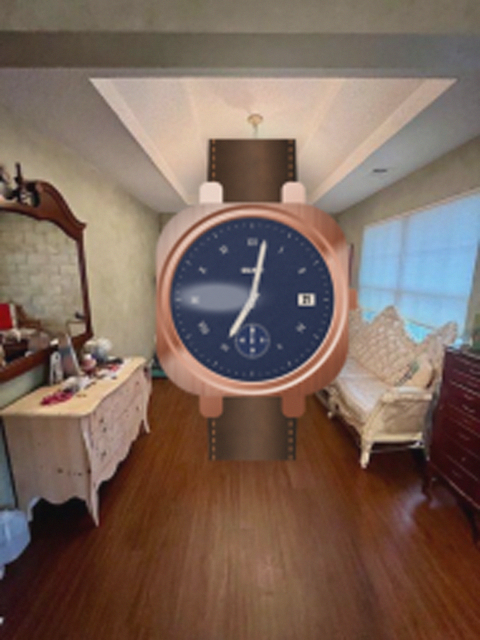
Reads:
7,02
